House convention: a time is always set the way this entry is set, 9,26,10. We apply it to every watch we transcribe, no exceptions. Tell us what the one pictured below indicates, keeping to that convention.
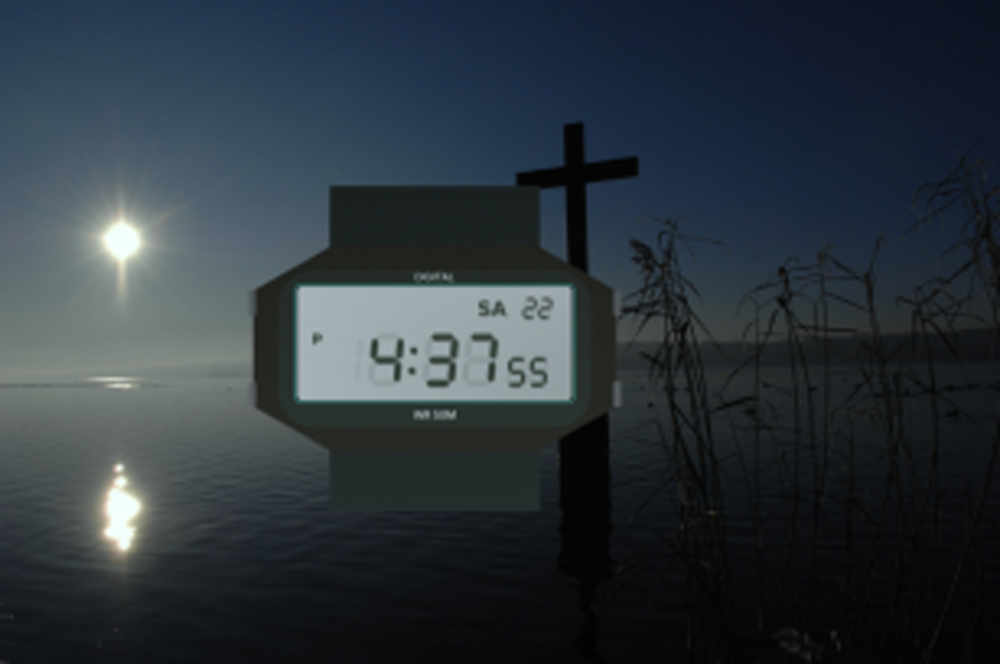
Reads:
4,37,55
